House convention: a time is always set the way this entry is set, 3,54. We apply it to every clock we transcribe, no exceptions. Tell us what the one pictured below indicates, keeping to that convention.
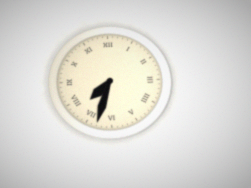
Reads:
7,33
